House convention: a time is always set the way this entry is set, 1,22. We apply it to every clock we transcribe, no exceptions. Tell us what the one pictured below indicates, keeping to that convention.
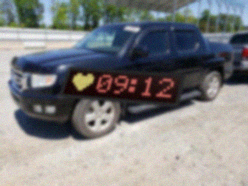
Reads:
9,12
